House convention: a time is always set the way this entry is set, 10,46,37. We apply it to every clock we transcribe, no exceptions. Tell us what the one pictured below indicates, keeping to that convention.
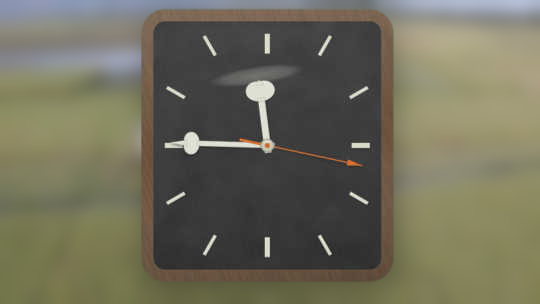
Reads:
11,45,17
